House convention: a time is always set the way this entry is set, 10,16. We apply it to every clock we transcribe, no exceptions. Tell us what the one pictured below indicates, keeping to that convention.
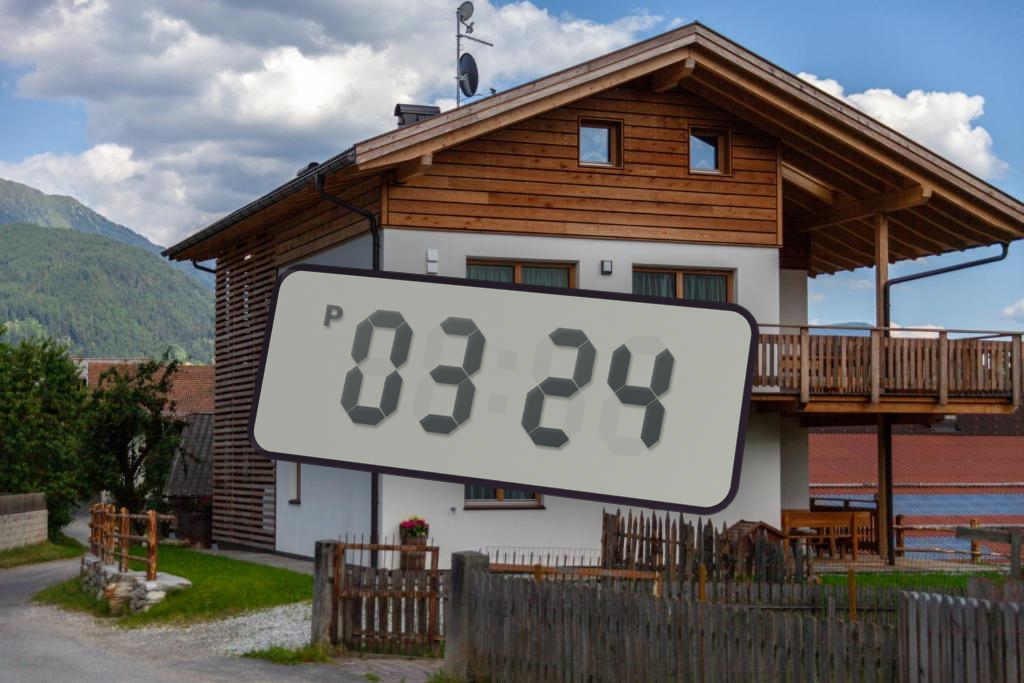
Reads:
3,24
